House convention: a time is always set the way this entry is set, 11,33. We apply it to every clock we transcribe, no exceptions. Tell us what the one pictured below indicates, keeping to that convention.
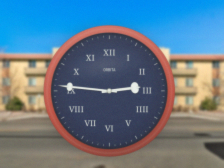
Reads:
2,46
